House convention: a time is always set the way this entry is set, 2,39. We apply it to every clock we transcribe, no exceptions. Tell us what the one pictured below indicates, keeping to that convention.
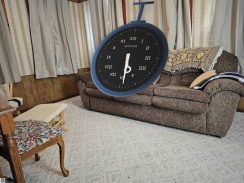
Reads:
5,29
